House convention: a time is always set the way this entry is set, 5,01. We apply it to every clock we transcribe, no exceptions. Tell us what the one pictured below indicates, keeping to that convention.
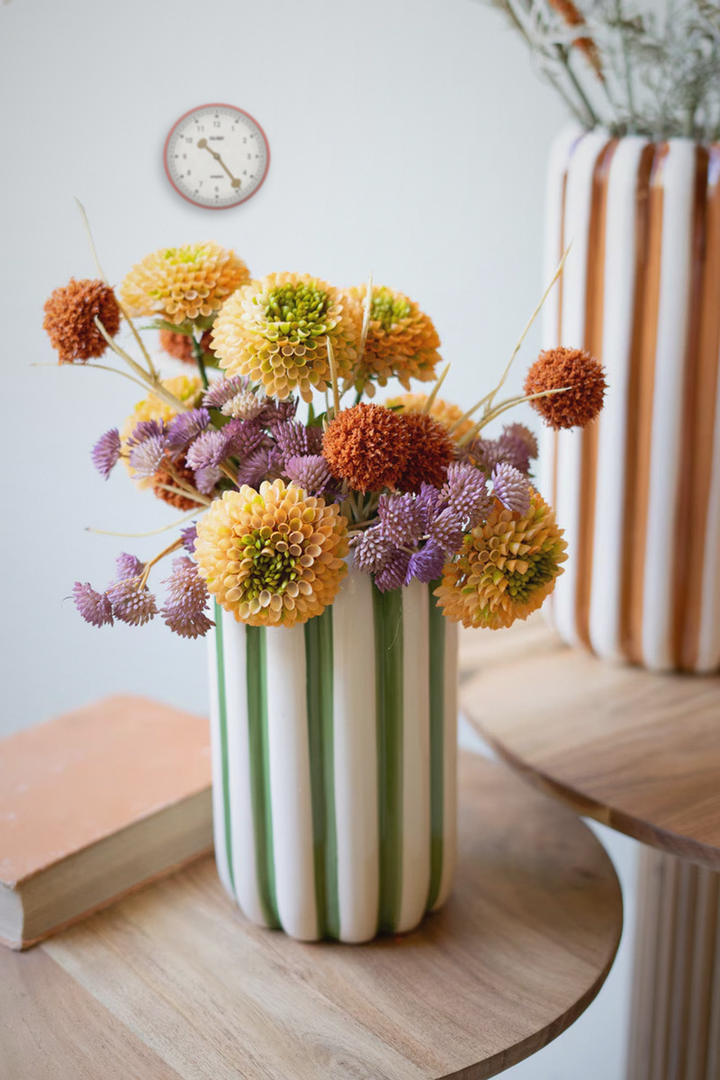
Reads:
10,24
